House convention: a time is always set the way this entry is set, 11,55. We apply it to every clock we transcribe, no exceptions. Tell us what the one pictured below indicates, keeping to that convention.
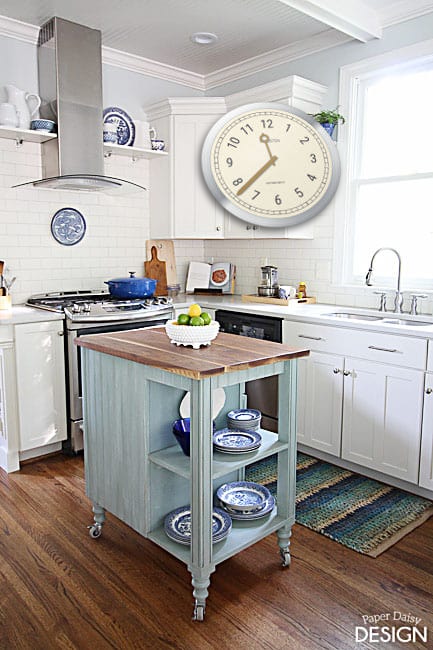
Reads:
11,38
